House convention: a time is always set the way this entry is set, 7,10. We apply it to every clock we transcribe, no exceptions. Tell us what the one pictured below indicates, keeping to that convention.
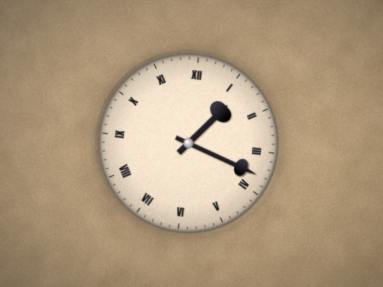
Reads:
1,18
